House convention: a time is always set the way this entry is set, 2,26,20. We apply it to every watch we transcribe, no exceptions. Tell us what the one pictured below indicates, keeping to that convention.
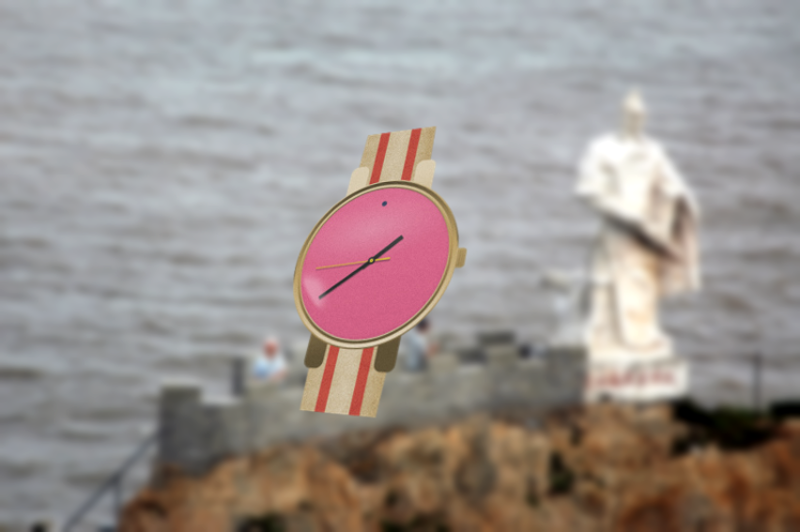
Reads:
1,38,44
